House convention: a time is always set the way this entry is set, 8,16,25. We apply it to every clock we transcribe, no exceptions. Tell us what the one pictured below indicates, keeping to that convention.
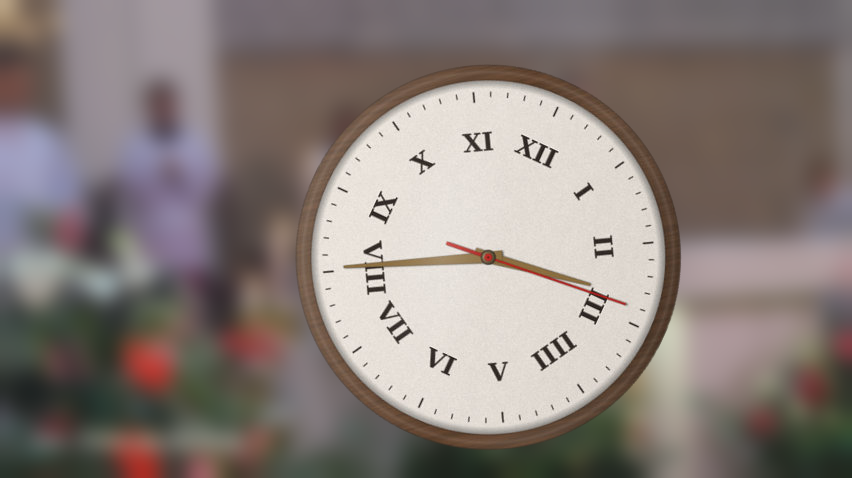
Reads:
2,40,14
